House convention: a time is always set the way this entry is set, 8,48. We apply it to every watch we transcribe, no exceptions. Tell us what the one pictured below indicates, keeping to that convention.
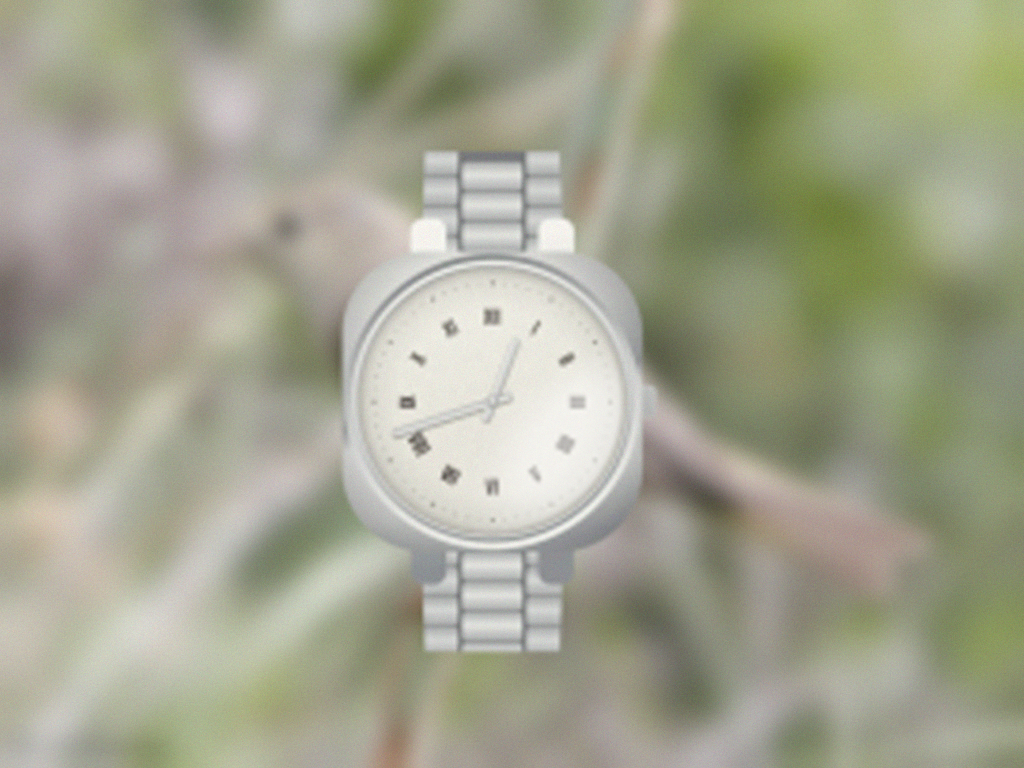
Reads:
12,42
